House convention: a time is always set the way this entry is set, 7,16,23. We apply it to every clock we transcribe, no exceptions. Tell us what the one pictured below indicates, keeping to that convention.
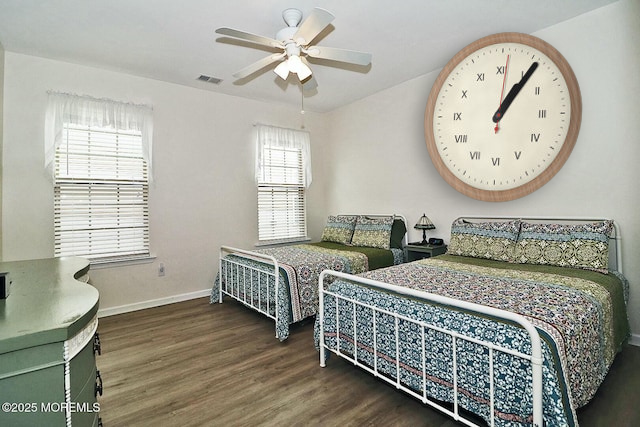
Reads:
1,06,01
